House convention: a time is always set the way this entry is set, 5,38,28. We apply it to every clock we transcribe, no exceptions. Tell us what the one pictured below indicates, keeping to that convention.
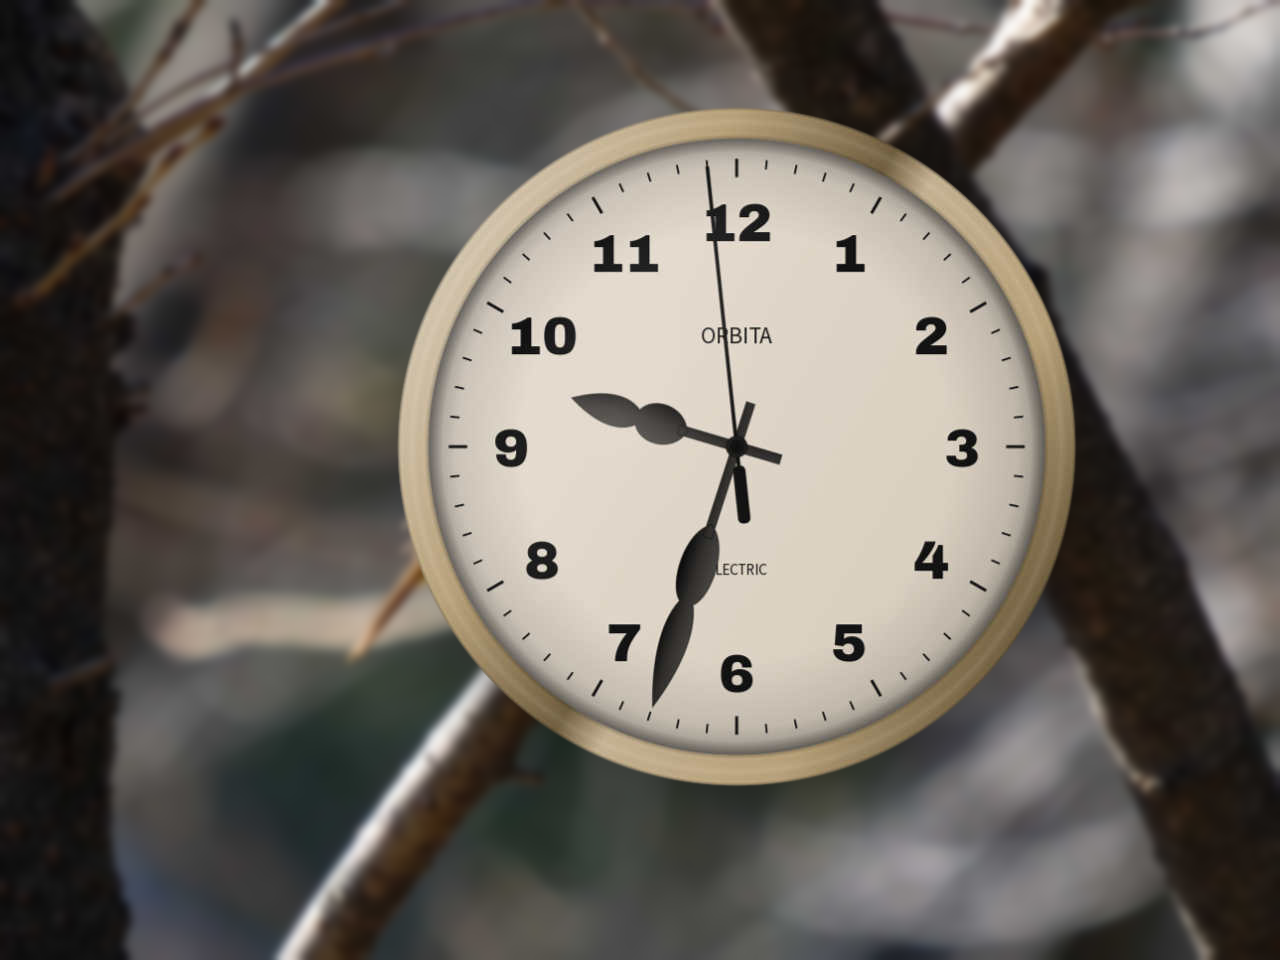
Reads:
9,32,59
